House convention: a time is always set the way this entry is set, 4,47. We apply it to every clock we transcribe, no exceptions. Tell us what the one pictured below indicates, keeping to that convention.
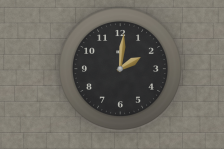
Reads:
2,01
